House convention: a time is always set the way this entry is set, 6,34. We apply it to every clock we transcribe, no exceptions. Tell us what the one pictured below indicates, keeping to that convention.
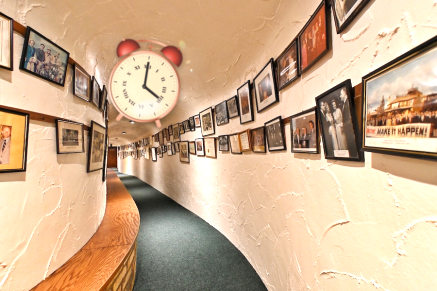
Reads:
4,00
